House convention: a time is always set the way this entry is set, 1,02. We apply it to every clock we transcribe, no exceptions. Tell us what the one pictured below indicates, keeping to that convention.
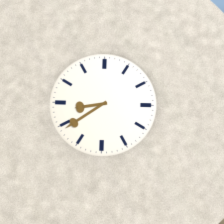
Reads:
8,39
